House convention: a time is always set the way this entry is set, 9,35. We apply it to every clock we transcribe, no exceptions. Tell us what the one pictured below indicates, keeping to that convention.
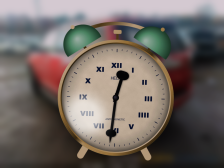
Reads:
12,31
